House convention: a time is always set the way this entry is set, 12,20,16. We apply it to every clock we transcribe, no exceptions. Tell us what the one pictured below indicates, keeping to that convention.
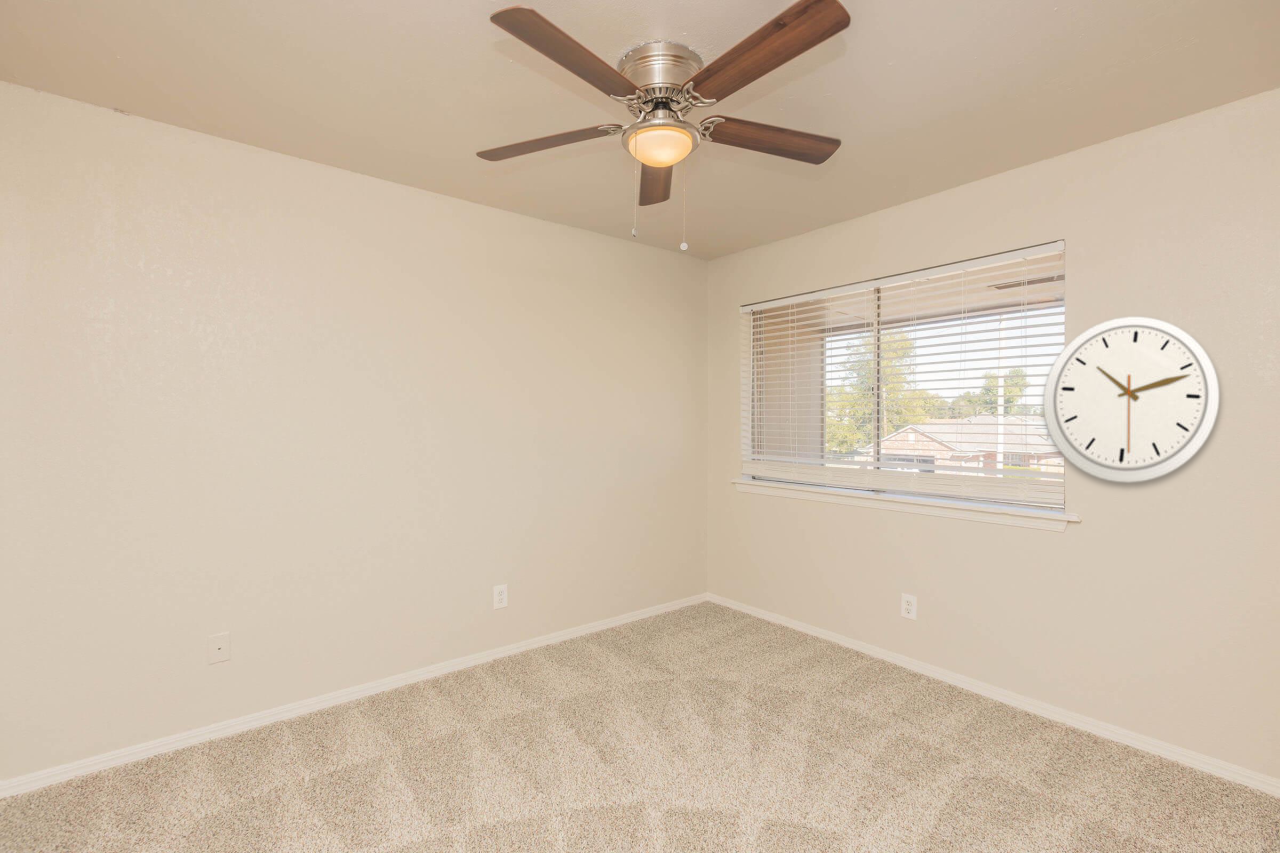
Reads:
10,11,29
